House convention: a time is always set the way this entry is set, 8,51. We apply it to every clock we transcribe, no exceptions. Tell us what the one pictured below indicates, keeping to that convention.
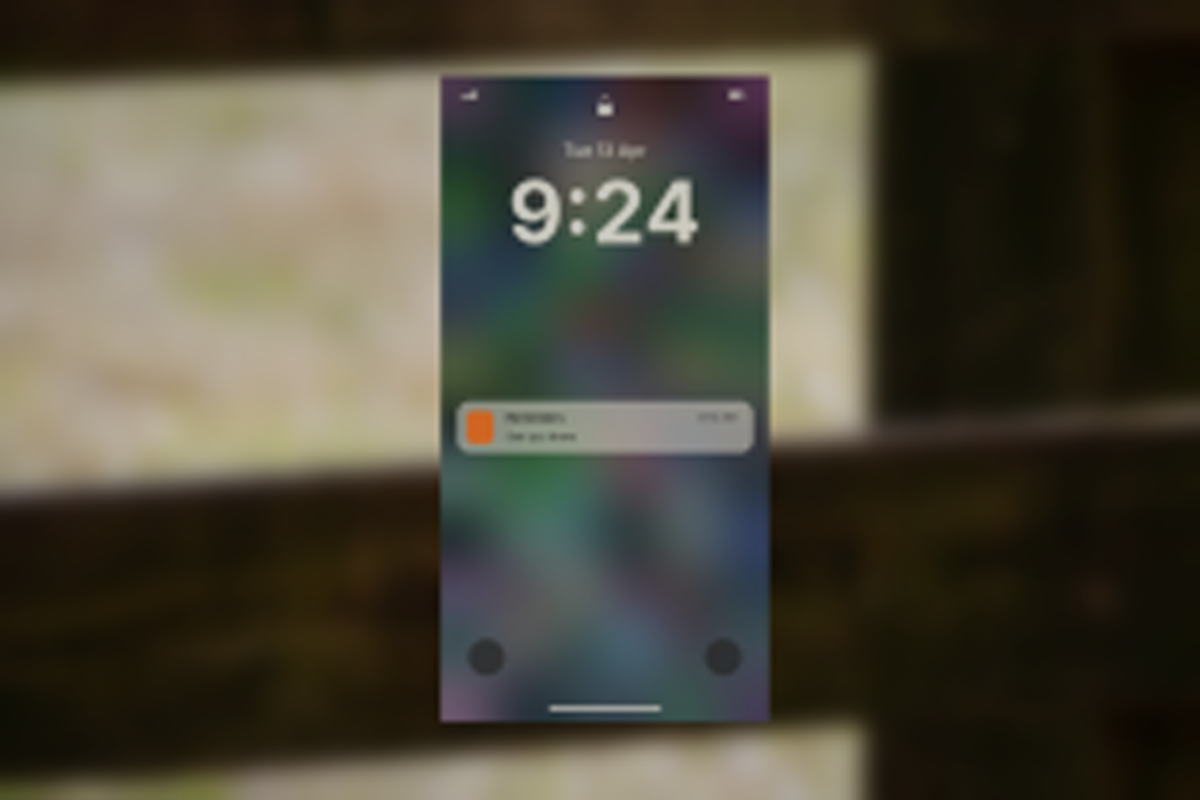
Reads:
9,24
